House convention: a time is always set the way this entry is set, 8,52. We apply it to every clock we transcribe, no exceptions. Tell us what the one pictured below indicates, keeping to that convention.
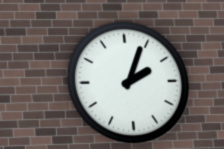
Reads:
2,04
